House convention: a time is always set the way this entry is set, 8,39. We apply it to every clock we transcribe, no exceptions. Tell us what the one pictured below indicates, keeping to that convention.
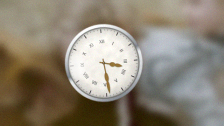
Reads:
3,29
